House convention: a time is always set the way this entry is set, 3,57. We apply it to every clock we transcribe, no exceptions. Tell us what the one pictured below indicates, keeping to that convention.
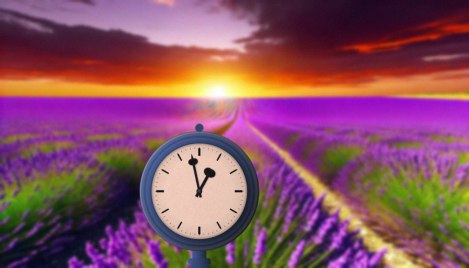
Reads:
12,58
